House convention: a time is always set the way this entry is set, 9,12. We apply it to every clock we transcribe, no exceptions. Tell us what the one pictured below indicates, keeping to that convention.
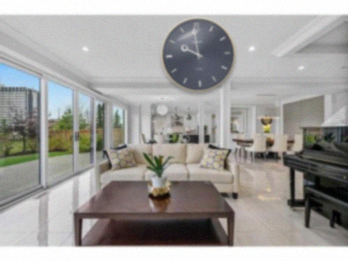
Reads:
9,59
